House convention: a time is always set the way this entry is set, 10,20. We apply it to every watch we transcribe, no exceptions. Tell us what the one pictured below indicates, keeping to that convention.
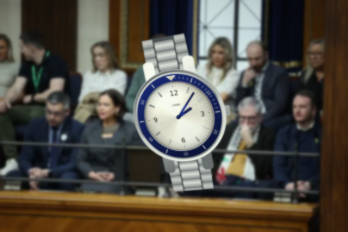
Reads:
2,07
